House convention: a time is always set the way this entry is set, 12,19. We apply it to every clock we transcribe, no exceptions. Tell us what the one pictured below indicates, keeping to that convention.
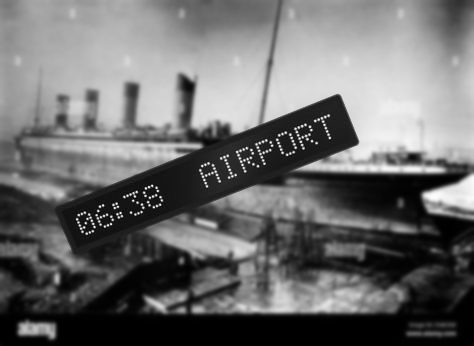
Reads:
6,38
